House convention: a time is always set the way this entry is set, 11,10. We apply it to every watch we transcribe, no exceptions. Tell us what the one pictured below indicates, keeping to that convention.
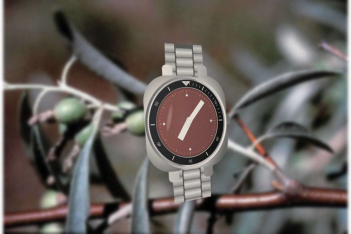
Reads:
7,07
